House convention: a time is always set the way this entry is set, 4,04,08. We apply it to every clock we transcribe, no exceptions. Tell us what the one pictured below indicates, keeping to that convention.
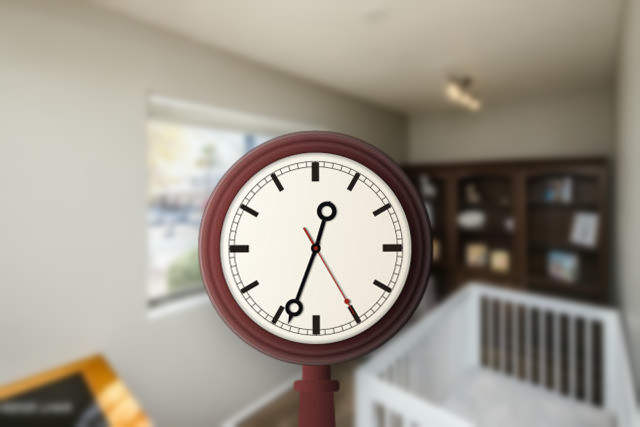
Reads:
12,33,25
